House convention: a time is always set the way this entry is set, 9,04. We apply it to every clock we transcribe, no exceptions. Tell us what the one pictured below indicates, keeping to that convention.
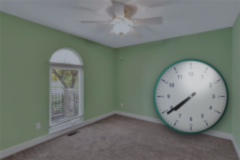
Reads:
7,39
